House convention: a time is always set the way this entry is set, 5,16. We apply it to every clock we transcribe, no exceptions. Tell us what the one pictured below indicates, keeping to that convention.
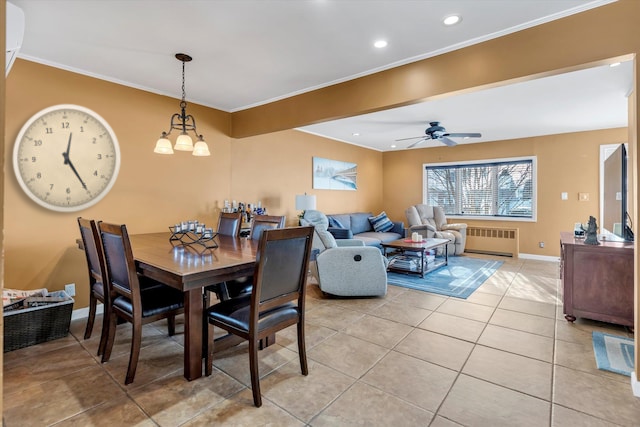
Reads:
12,25
